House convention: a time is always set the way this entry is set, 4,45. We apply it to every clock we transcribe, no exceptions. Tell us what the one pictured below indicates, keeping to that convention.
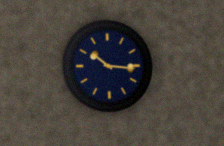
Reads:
10,16
